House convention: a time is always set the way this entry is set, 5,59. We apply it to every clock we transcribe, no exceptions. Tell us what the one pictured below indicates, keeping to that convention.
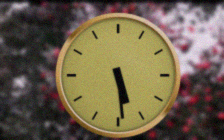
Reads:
5,29
